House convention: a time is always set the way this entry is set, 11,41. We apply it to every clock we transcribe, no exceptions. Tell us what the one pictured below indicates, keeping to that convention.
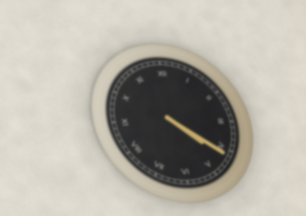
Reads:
4,21
